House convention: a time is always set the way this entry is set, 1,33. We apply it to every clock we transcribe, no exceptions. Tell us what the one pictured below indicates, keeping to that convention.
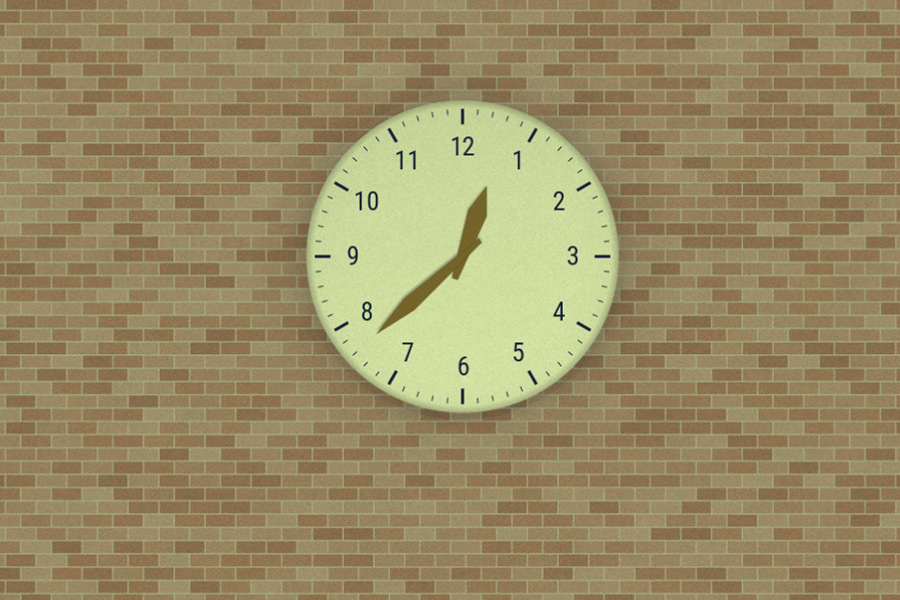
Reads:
12,38
